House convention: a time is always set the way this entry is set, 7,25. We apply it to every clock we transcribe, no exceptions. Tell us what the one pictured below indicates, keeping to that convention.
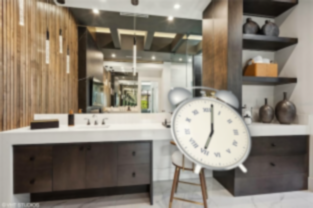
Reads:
7,02
